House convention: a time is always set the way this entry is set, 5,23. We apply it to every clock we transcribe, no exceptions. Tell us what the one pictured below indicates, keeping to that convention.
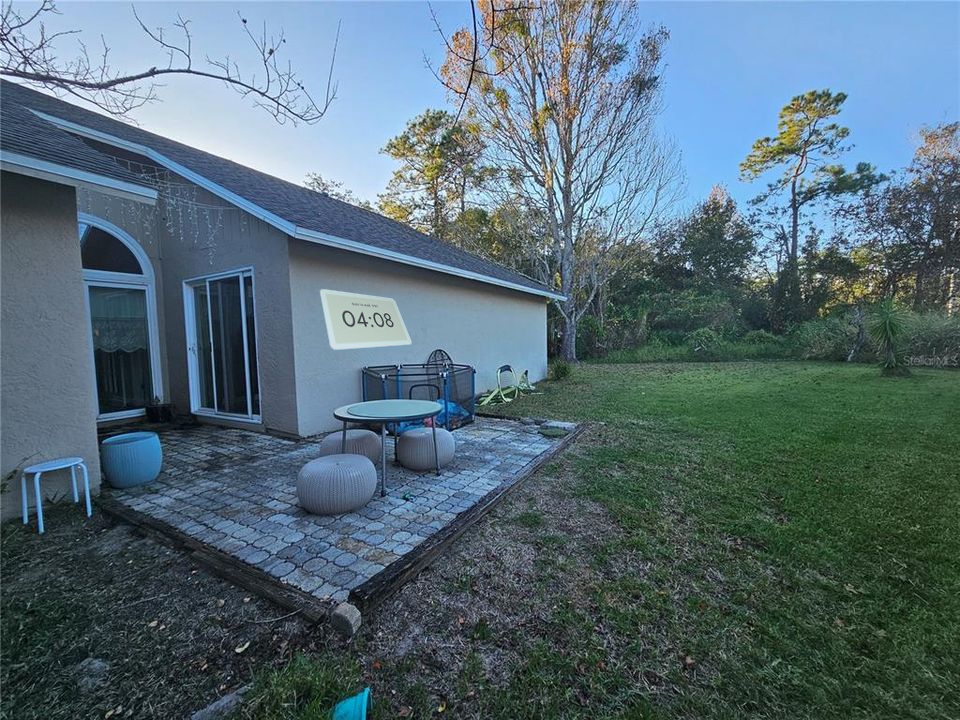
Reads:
4,08
